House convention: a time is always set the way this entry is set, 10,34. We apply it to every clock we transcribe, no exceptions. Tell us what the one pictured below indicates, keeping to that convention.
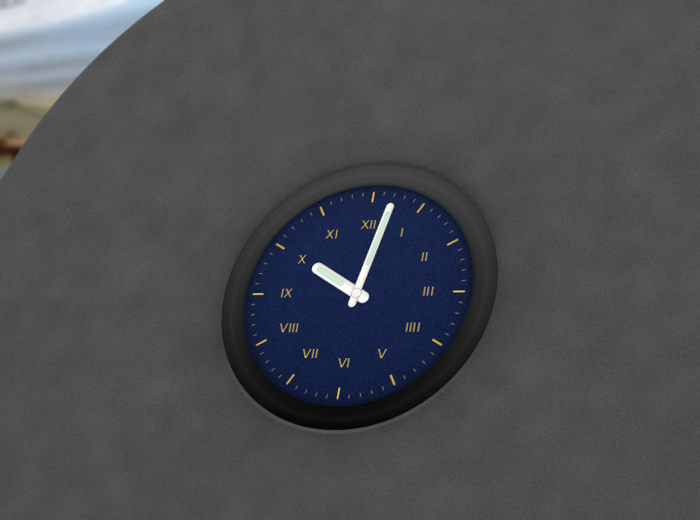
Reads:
10,02
